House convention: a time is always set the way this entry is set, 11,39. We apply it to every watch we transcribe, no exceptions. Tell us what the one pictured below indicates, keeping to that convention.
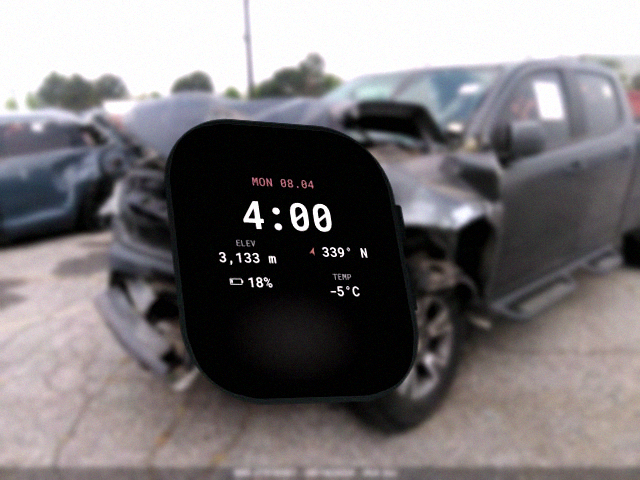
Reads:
4,00
